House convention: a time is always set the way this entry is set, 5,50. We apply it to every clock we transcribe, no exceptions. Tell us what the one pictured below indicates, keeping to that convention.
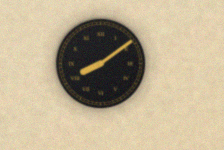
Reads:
8,09
